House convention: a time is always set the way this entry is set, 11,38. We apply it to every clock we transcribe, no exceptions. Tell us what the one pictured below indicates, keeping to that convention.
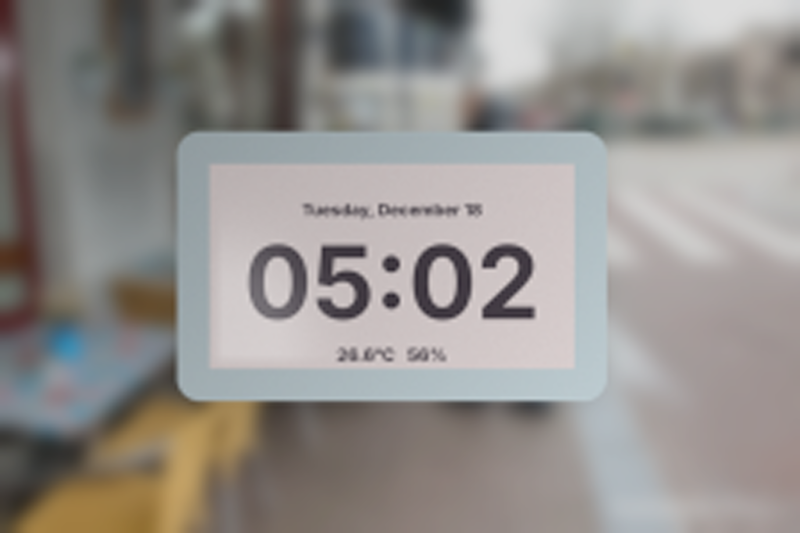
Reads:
5,02
